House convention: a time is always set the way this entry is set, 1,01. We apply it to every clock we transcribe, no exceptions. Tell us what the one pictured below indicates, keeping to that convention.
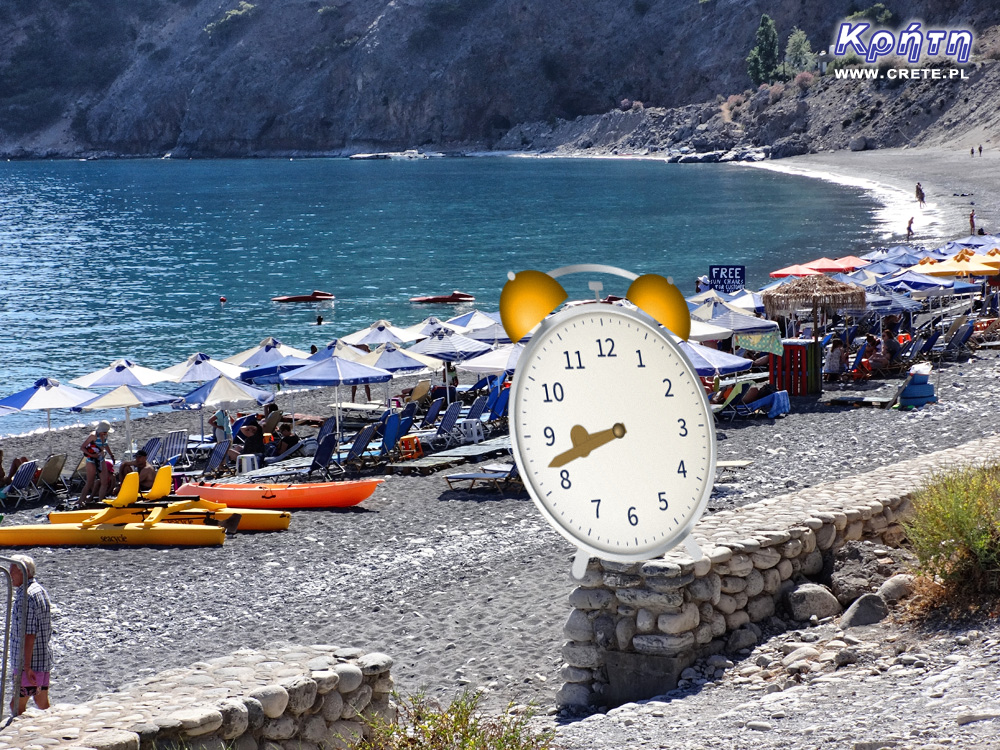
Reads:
8,42
